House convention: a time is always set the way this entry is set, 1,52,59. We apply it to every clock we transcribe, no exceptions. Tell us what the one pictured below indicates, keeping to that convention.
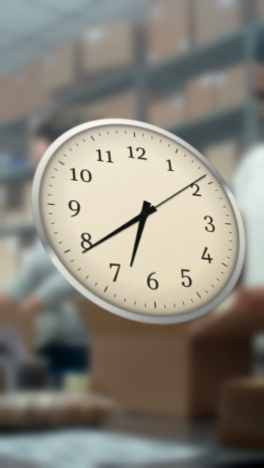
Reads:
6,39,09
